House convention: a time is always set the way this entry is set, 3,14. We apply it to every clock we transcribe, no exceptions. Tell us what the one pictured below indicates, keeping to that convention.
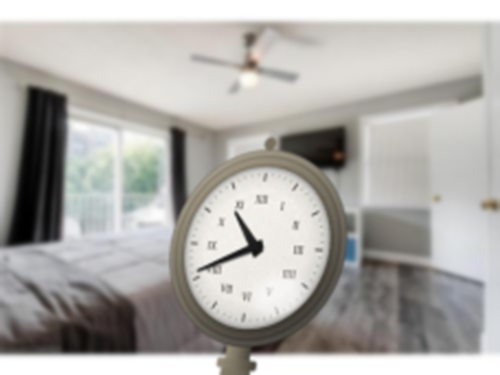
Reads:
10,41
